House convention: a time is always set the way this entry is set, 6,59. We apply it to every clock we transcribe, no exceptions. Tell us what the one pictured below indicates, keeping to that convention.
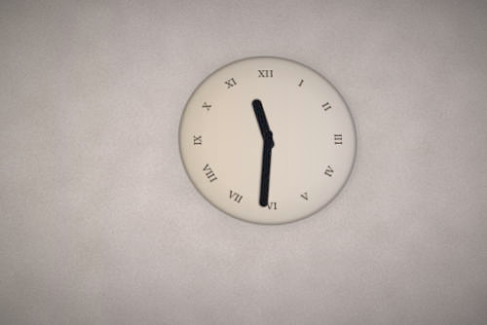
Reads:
11,31
